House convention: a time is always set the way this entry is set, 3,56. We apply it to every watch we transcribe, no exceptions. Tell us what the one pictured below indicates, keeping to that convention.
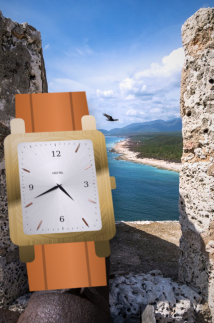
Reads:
4,41
